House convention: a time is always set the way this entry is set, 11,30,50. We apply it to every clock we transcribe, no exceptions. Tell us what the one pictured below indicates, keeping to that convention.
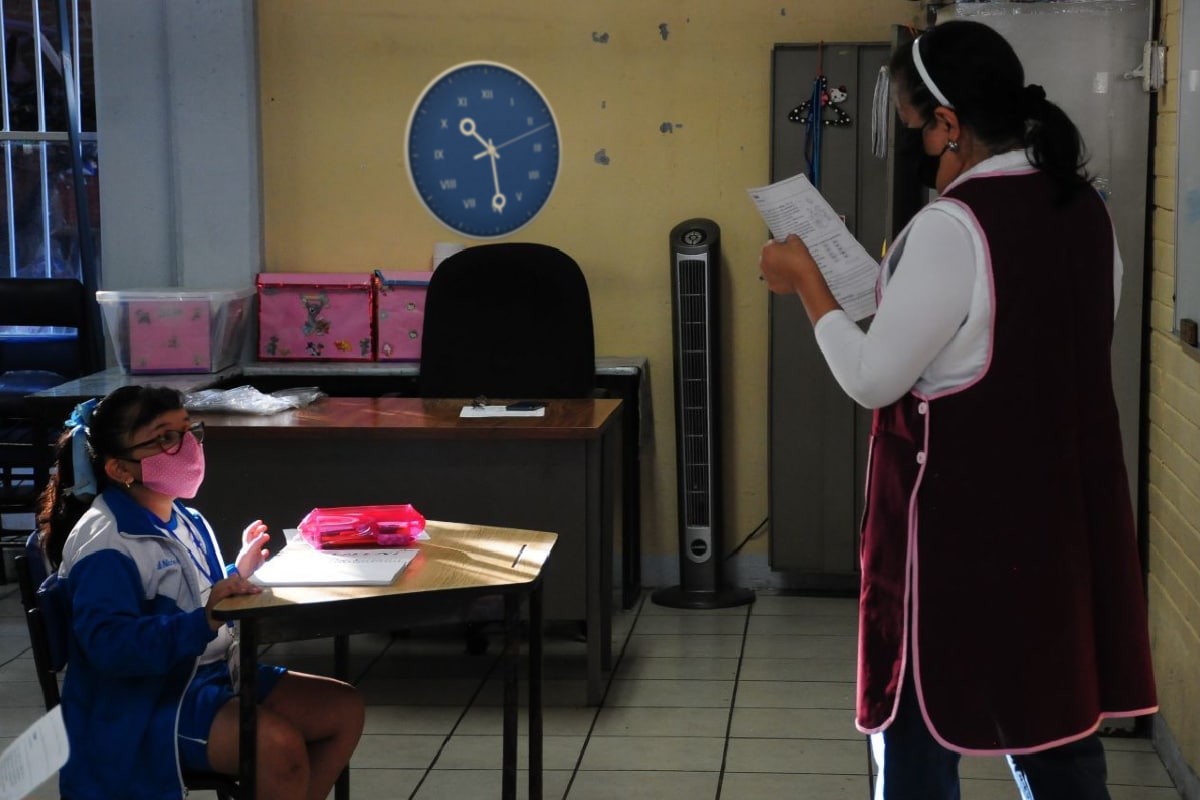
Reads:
10,29,12
